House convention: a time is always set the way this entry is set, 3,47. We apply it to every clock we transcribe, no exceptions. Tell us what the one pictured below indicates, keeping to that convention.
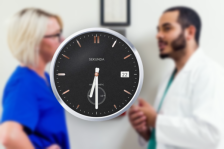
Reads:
6,30
